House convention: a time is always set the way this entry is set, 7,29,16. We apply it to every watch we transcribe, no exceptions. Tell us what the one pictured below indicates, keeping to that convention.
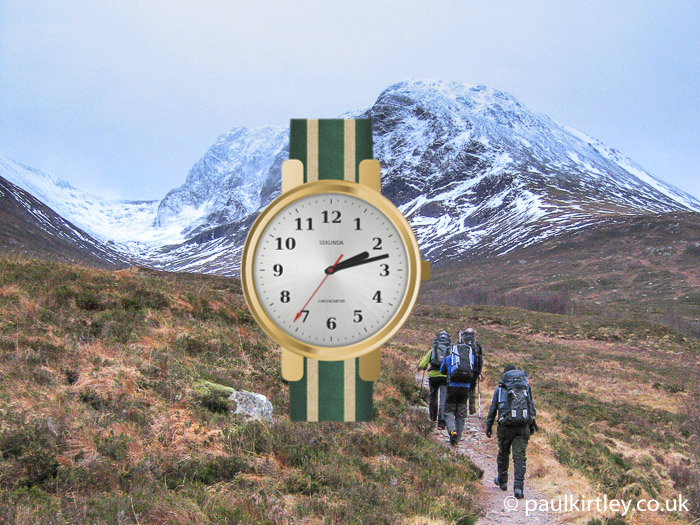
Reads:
2,12,36
